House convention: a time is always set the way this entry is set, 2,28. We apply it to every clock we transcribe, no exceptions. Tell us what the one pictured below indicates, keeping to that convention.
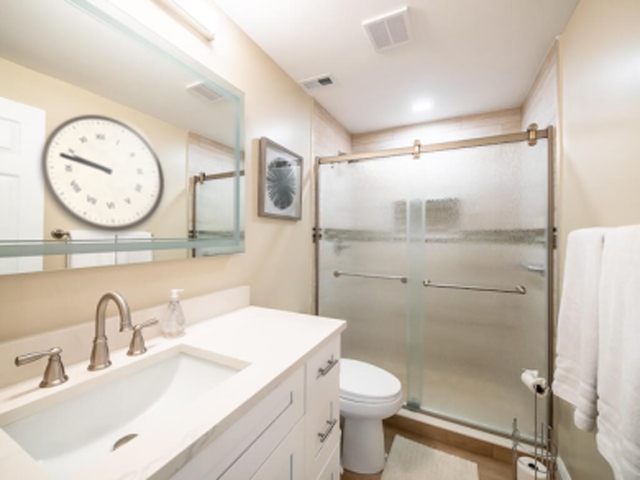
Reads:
9,48
